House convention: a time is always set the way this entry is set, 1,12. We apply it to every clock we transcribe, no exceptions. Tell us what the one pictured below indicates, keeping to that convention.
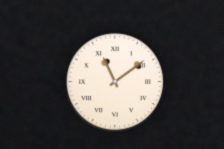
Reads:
11,09
